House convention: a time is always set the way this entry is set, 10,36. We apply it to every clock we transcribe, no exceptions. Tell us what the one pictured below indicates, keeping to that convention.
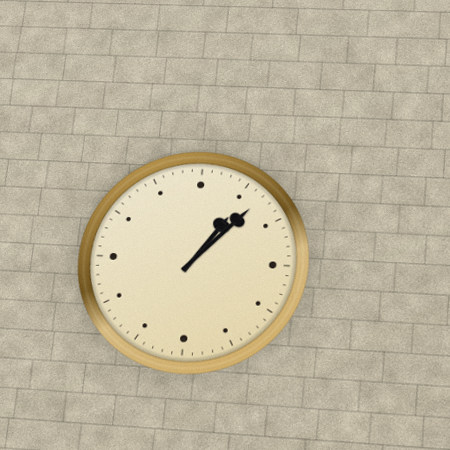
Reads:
1,07
